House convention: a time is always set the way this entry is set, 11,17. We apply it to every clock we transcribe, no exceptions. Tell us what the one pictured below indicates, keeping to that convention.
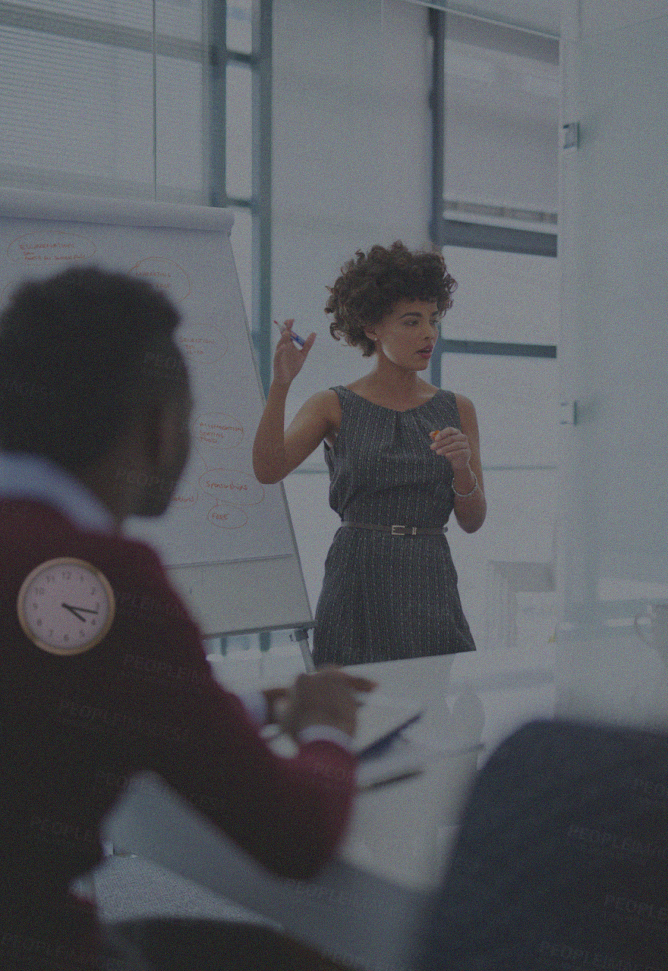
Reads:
4,17
